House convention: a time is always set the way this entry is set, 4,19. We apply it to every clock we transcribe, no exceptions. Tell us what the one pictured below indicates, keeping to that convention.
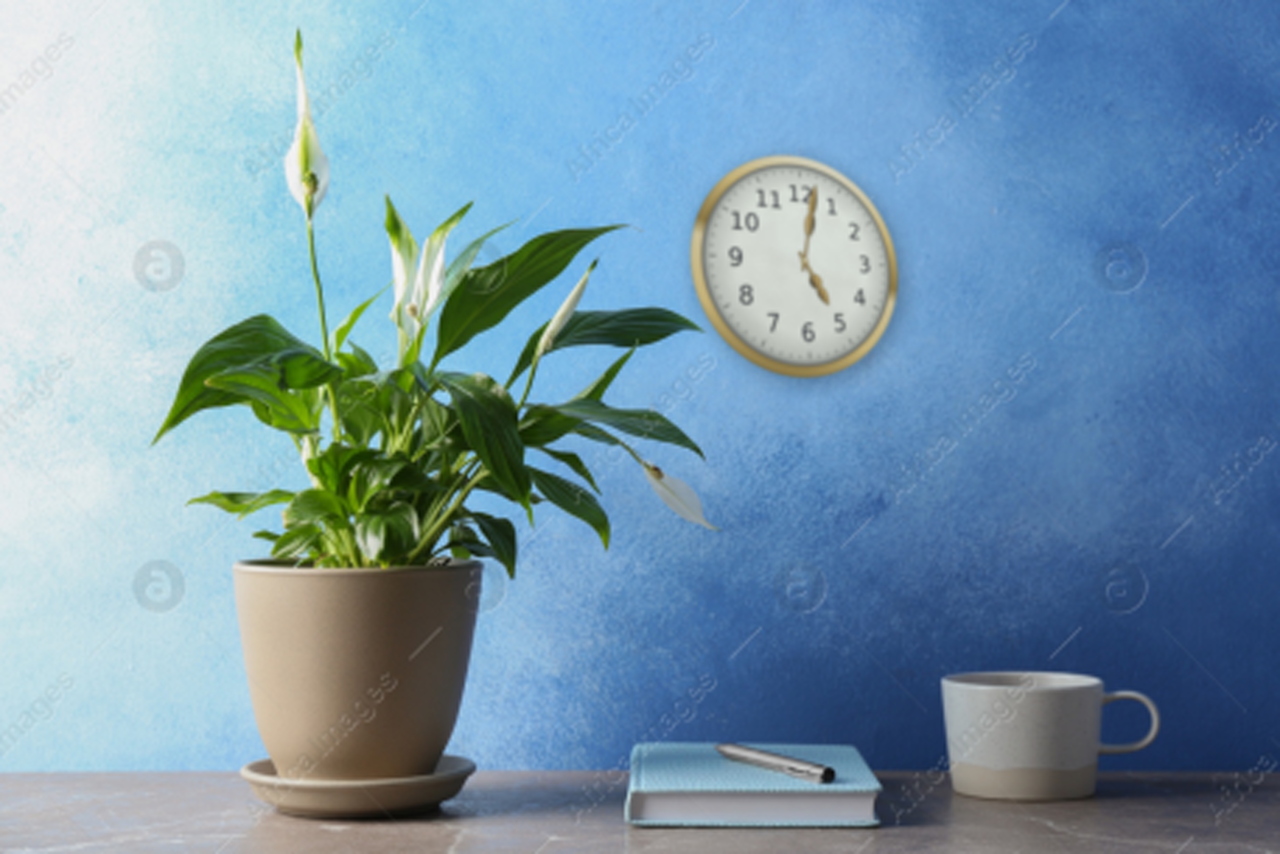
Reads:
5,02
